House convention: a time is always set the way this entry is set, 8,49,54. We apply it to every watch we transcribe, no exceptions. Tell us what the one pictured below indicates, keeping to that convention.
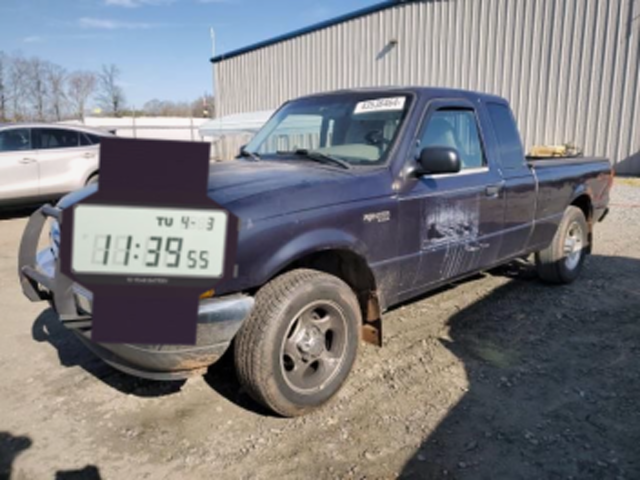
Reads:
11,39,55
